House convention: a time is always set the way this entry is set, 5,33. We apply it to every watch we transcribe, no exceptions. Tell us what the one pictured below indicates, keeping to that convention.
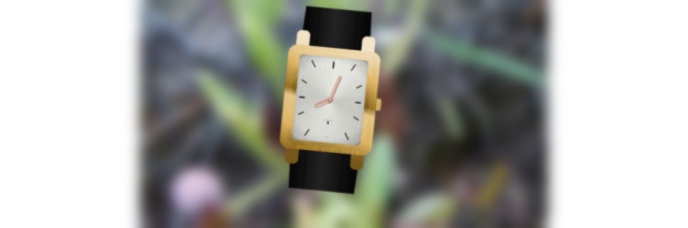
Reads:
8,03
